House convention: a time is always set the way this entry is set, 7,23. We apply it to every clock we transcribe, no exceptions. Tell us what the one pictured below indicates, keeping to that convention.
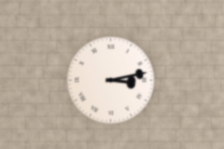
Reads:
3,13
